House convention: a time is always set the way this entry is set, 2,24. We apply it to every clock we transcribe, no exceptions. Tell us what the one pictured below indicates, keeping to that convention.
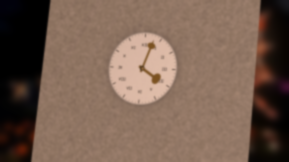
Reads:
4,03
